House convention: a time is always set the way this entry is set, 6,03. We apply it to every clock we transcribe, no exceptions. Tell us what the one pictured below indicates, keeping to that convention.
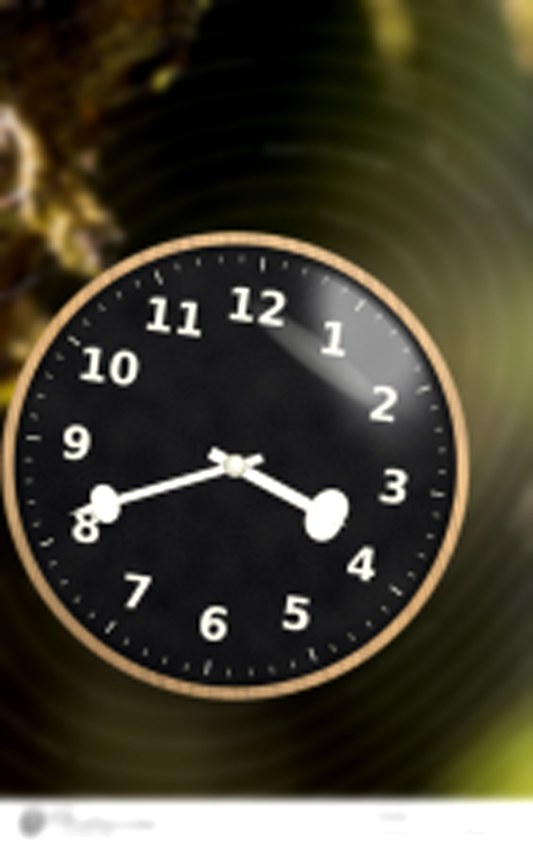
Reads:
3,41
